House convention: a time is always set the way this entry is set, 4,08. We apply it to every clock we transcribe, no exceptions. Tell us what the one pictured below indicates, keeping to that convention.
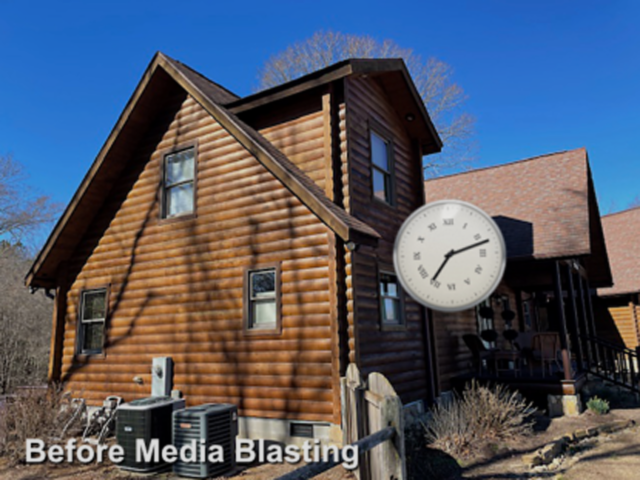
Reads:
7,12
